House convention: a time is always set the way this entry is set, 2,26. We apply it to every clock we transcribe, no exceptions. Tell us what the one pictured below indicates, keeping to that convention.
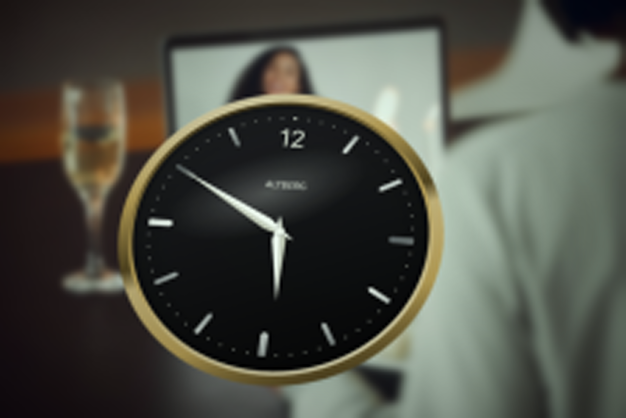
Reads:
5,50
